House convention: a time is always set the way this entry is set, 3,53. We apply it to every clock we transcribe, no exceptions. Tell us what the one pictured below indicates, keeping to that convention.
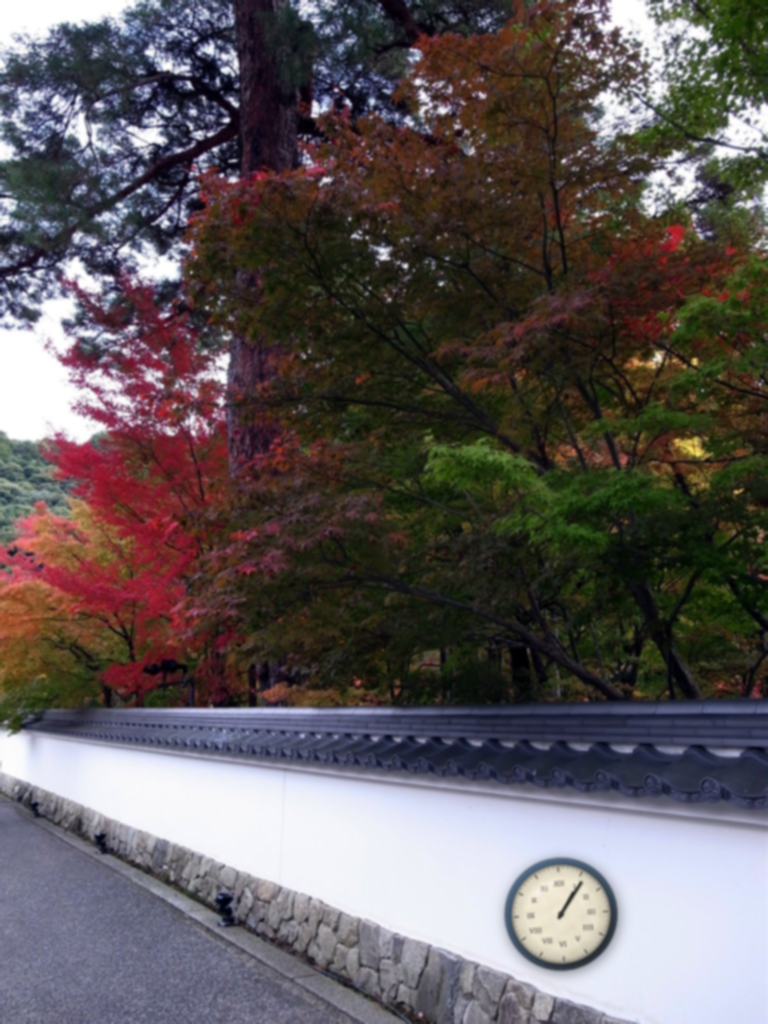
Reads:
1,06
